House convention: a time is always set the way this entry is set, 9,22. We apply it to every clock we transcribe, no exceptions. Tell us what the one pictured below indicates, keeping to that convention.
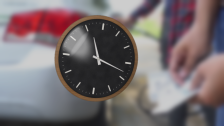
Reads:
11,18
